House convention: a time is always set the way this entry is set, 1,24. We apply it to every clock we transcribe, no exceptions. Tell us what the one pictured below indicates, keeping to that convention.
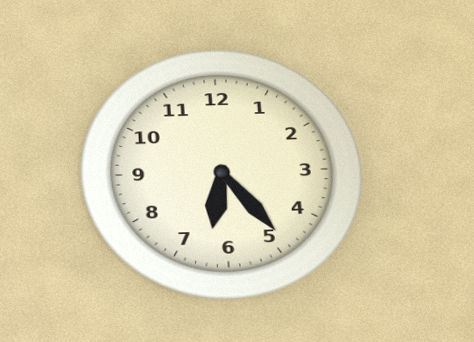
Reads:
6,24
